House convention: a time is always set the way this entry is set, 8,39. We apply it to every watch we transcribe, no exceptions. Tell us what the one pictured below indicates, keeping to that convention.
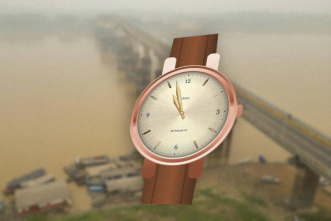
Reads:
10,57
